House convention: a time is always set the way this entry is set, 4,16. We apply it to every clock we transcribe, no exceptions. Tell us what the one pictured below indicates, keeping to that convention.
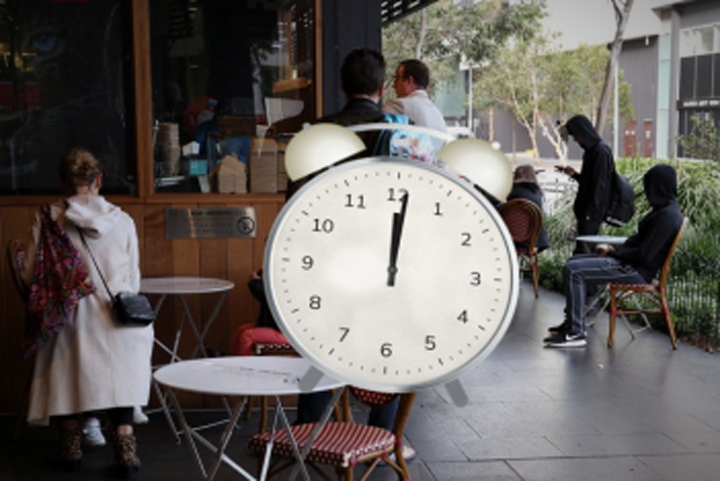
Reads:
12,01
